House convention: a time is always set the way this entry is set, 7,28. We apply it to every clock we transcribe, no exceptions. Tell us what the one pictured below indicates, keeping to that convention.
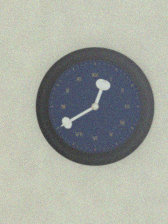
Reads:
12,40
